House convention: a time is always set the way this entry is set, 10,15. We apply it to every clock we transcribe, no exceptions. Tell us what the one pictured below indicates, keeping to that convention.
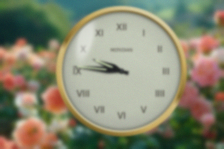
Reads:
9,46
